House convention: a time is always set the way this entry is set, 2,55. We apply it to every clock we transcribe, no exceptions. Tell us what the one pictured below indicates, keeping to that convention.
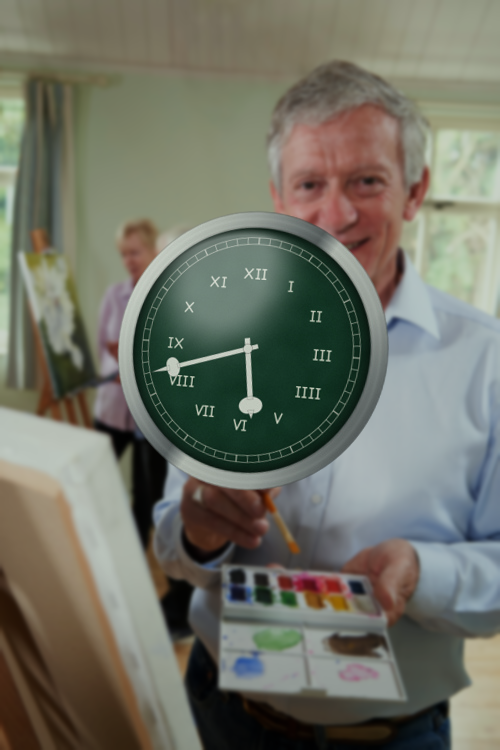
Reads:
5,42
